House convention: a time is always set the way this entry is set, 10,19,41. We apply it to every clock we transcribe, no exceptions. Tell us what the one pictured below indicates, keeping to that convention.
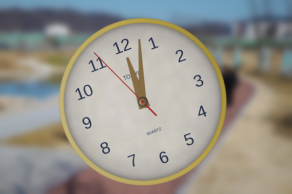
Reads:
12,02,56
